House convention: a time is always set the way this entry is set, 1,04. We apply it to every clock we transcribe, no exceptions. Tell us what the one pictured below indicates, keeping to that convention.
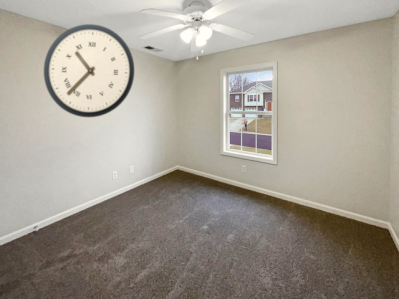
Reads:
10,37
